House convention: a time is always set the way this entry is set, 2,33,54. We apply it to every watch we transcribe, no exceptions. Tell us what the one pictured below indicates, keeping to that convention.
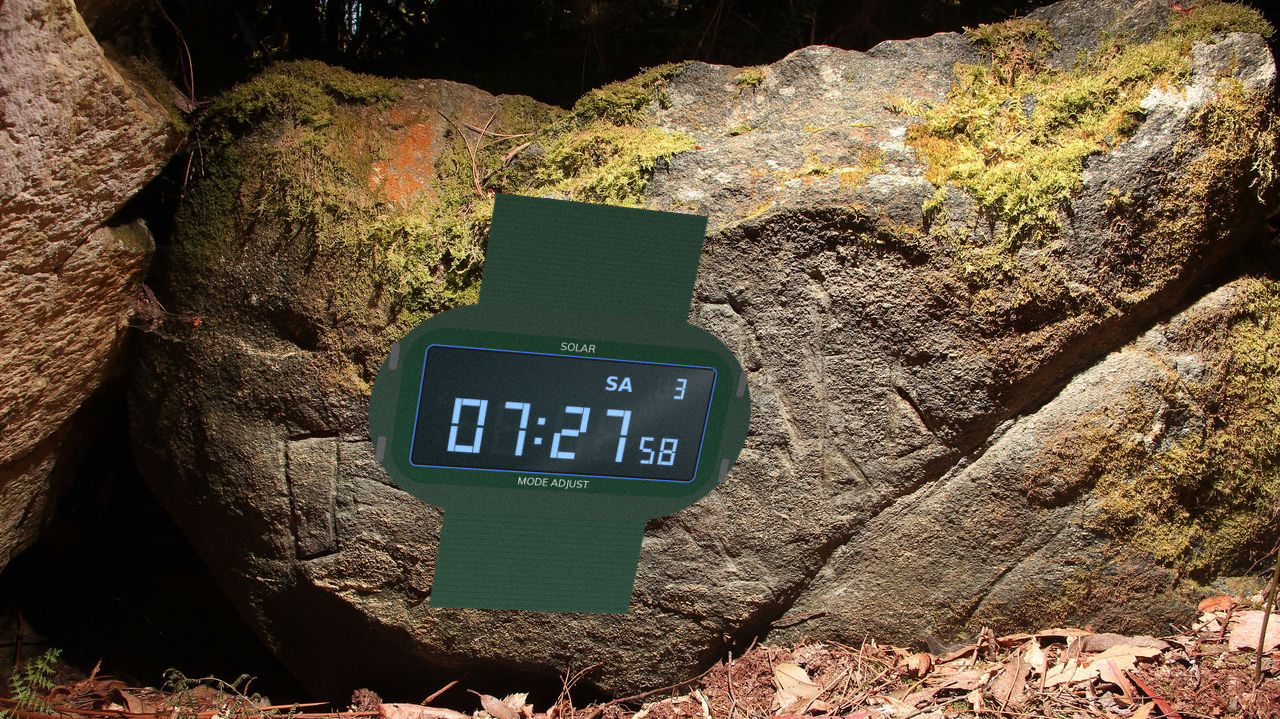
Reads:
7,27,58
